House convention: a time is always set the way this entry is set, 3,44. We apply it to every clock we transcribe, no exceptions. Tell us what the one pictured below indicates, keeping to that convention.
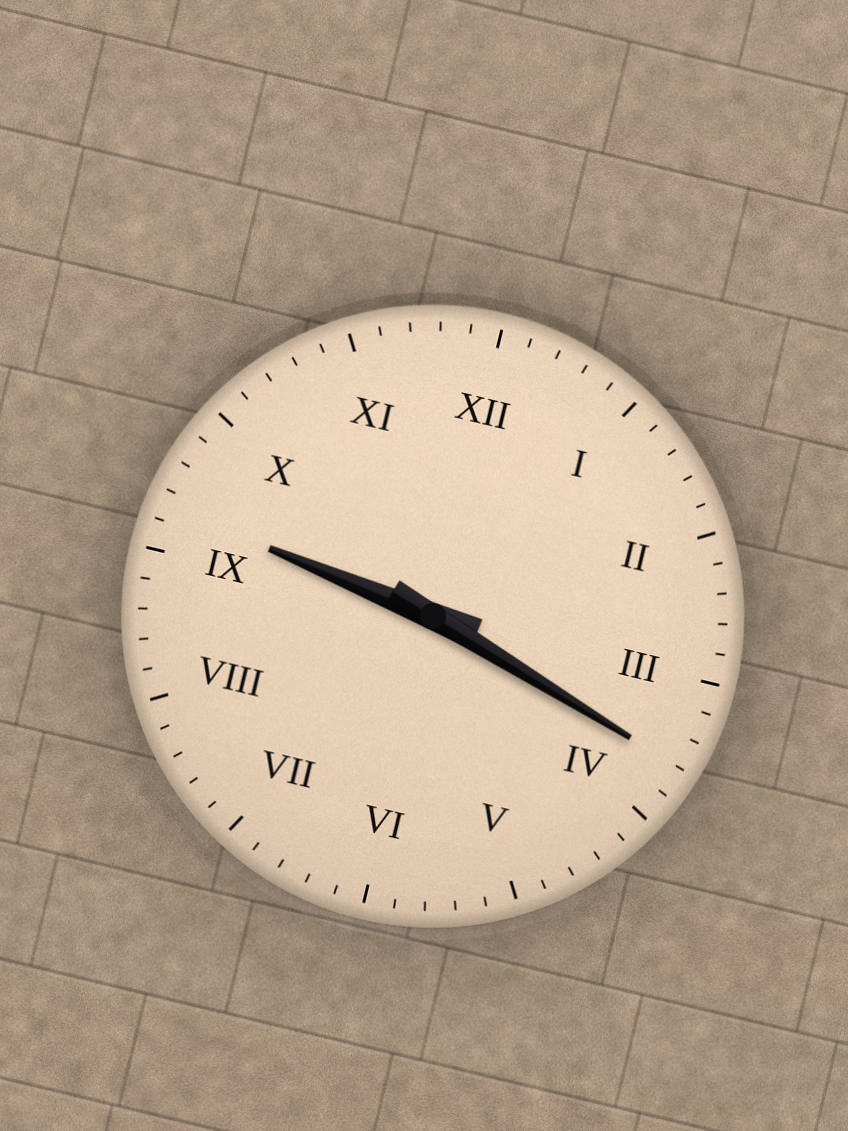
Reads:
9,18
